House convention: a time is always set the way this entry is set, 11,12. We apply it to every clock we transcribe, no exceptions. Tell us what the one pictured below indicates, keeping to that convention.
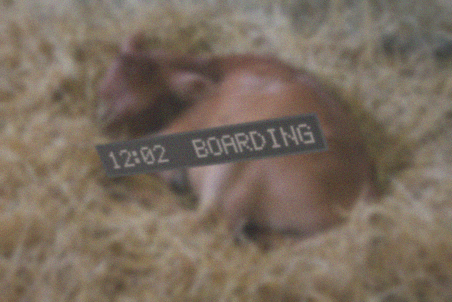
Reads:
12,02
